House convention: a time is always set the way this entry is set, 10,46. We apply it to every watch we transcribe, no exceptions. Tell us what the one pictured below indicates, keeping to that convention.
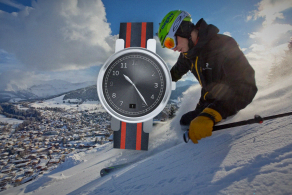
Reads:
10,24
